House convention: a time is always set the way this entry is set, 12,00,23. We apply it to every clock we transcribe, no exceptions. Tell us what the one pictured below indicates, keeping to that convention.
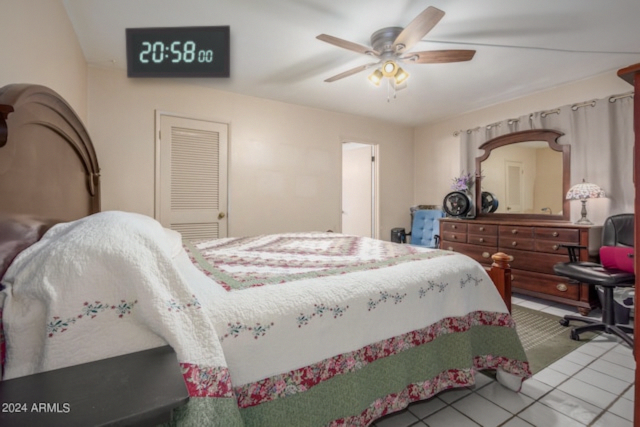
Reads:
20,58,00
